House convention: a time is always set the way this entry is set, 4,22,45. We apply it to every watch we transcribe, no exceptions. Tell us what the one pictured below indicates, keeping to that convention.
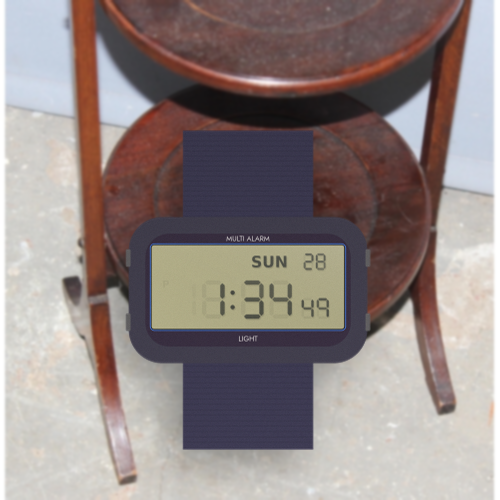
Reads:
1,34,49
